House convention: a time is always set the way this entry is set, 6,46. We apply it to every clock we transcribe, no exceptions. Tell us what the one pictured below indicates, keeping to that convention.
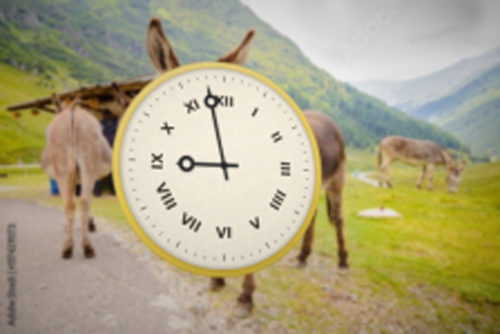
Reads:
8,58
